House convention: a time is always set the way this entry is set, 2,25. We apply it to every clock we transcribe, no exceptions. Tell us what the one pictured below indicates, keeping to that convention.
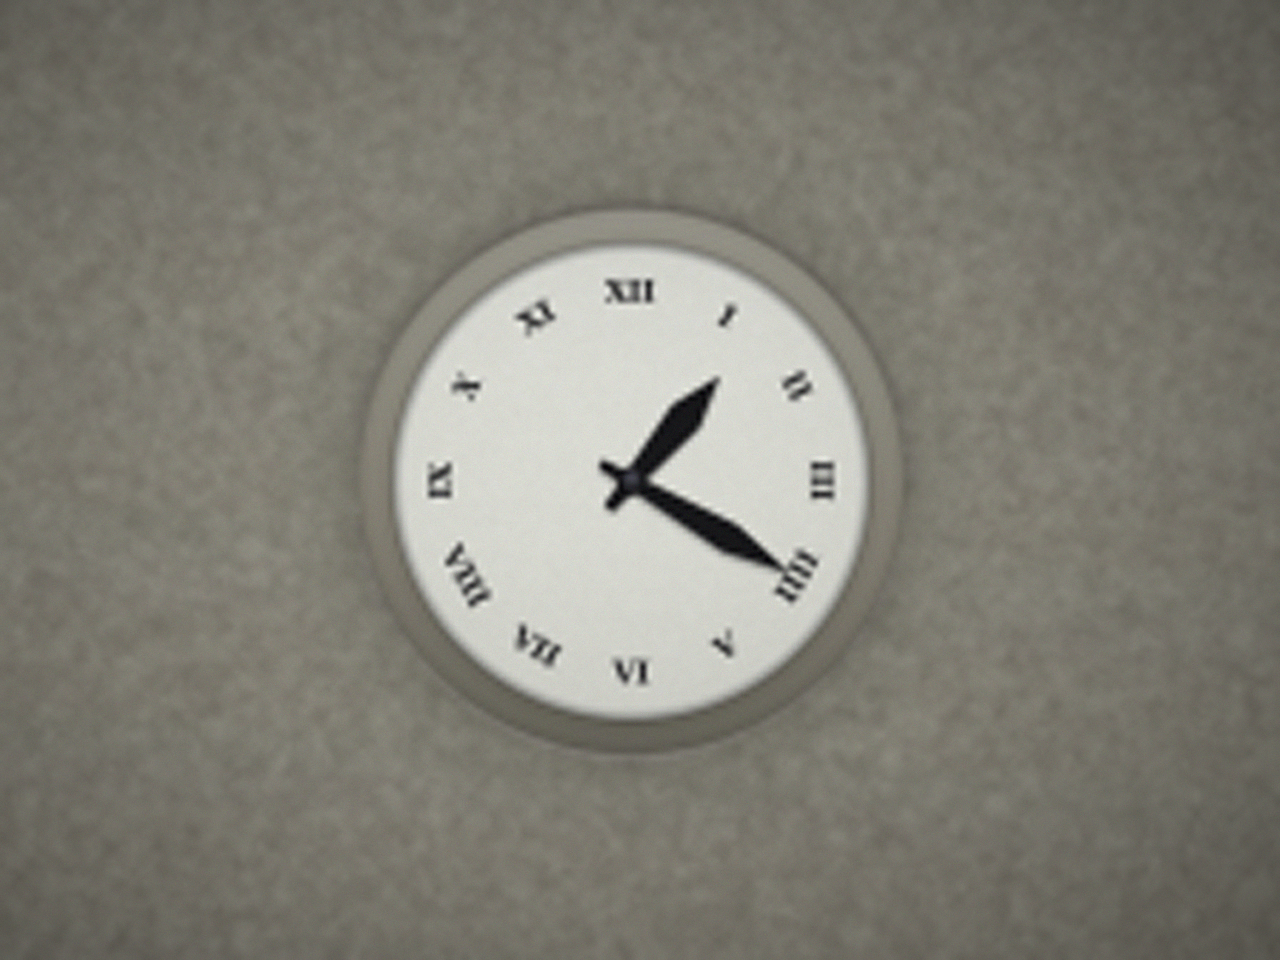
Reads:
1,20
